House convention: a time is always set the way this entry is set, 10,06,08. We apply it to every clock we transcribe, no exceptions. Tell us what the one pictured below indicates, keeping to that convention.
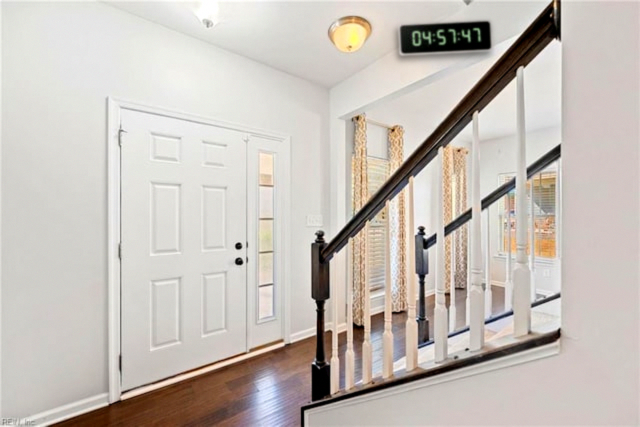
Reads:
4,57,47
